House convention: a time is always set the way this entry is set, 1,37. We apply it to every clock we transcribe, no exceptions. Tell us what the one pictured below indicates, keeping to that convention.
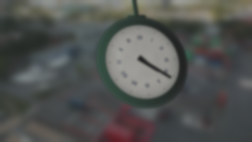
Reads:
4,21
